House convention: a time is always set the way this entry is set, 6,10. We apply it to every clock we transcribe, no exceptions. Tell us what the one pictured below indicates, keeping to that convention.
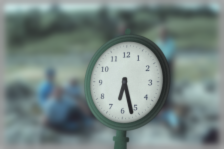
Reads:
6,27
